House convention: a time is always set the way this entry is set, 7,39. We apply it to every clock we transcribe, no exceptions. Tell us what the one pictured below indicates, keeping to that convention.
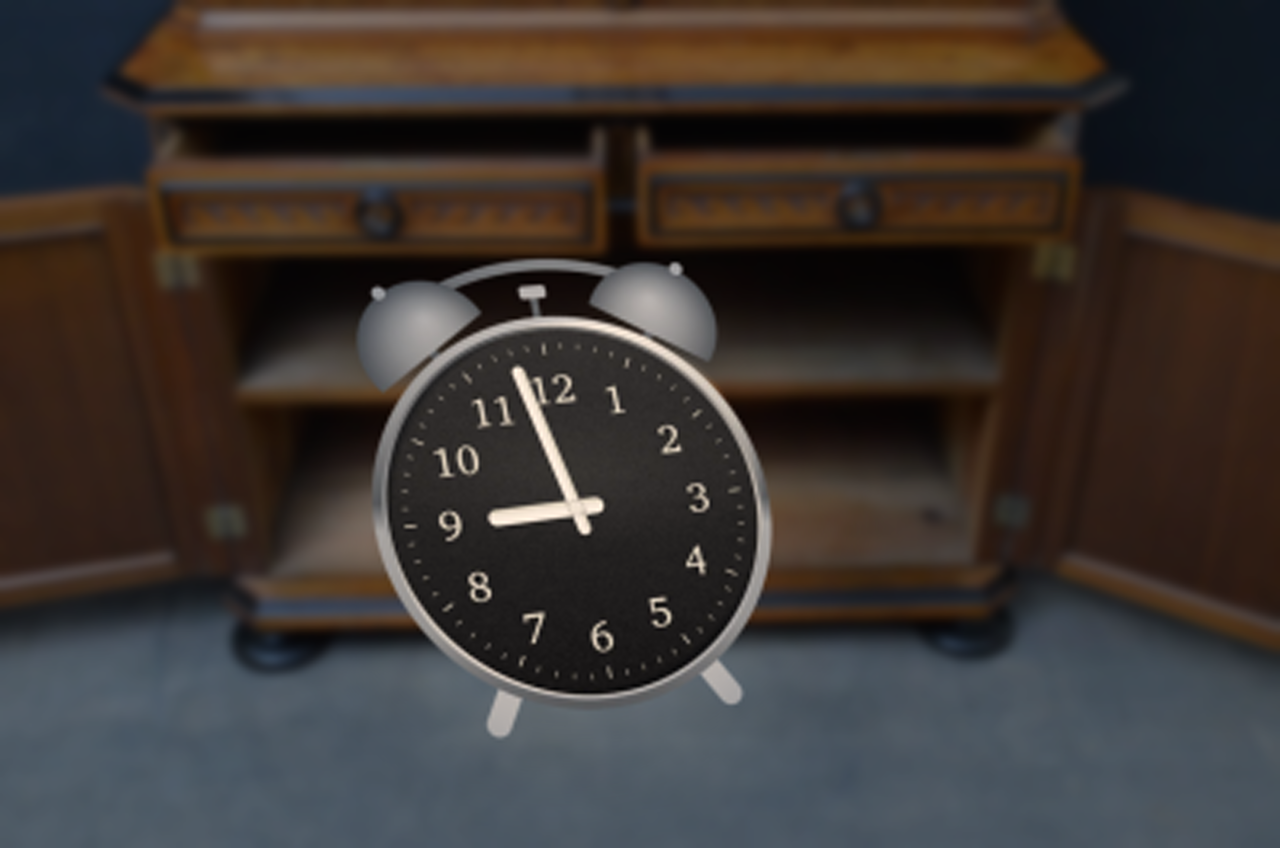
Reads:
8,58
